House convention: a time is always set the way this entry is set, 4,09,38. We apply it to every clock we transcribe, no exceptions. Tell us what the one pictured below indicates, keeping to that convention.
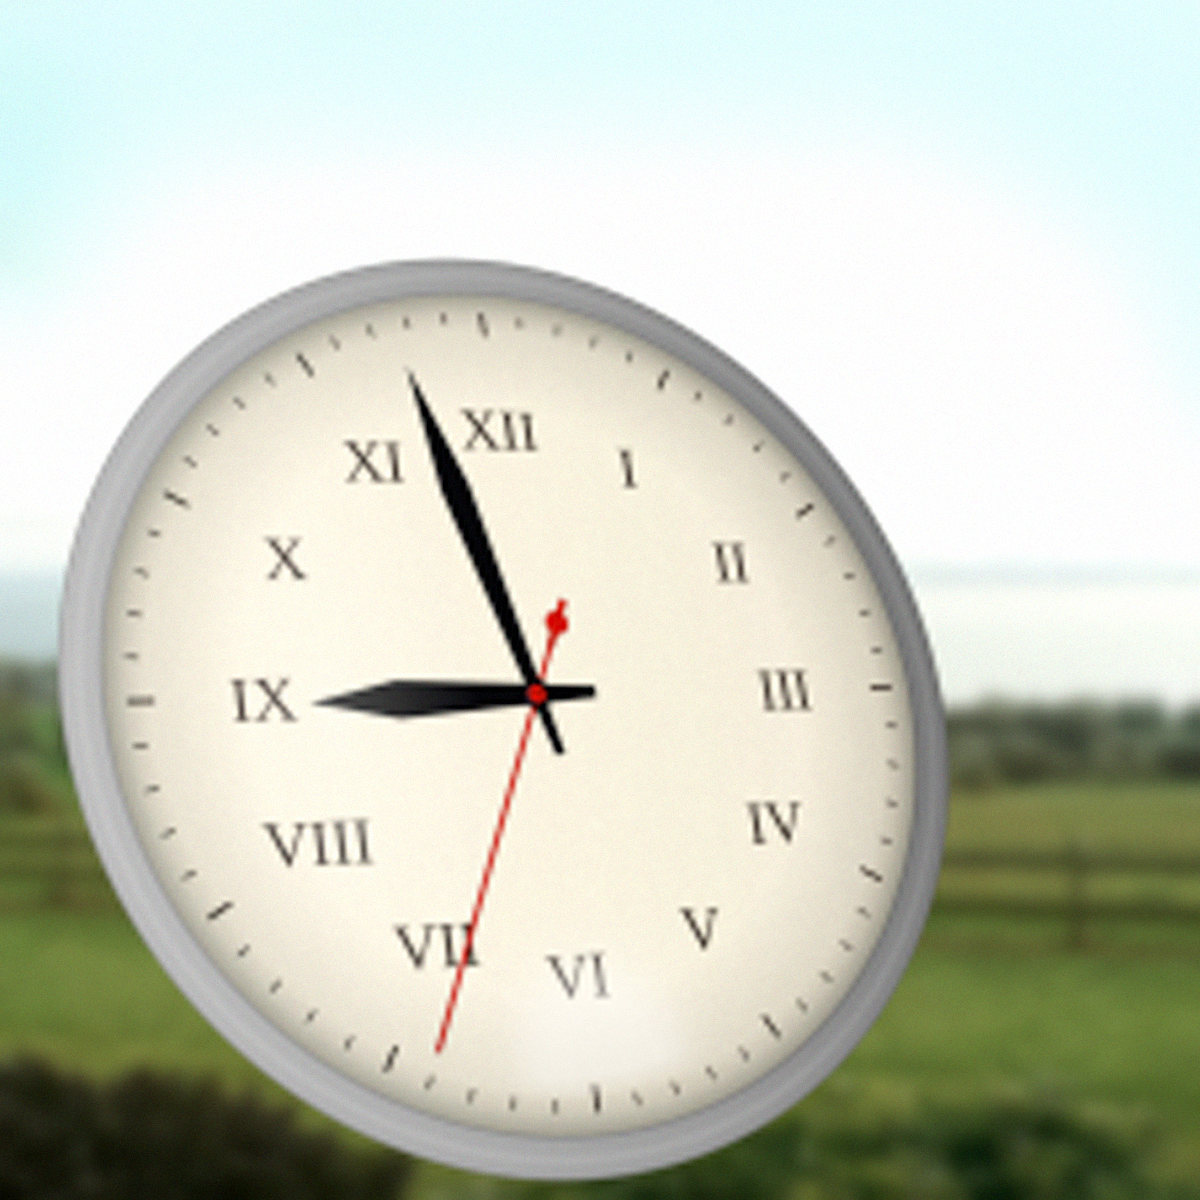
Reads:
8,57,34
